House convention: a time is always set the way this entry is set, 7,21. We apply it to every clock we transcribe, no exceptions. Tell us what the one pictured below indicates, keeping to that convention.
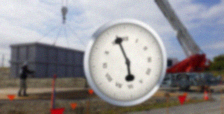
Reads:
5,57
